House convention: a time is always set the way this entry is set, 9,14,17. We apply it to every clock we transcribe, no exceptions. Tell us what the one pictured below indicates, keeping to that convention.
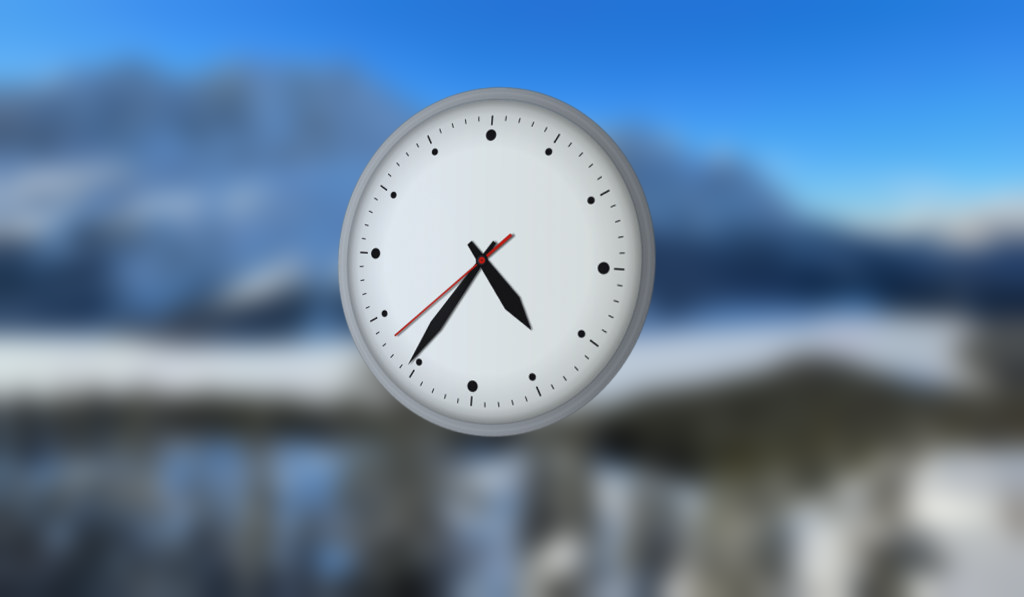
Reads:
4,35,38
